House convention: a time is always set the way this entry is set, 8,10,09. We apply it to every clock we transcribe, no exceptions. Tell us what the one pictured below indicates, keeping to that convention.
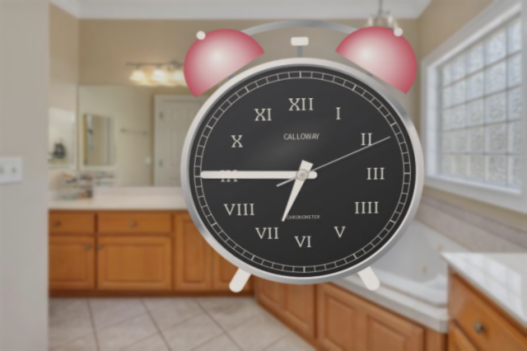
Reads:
6,45,11
